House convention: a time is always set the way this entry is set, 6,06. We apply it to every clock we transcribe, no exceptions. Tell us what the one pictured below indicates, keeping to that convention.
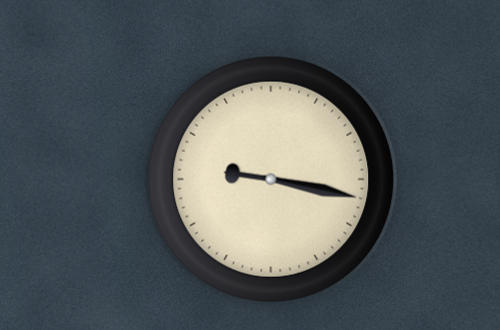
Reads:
9,17
